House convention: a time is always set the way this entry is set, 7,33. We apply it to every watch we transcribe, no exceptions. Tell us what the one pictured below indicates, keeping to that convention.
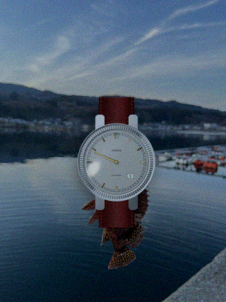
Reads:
9,49
